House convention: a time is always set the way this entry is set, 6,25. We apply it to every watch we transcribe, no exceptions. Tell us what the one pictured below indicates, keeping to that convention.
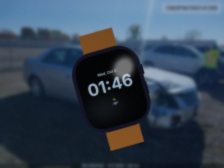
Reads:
1,46
